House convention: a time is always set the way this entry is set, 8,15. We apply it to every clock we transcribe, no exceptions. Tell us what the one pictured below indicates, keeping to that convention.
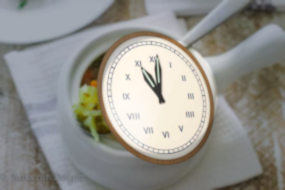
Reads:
11,01
